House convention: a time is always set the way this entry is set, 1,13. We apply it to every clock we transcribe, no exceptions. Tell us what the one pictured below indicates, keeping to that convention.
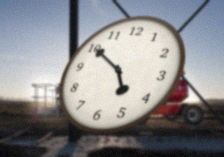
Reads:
4,50
